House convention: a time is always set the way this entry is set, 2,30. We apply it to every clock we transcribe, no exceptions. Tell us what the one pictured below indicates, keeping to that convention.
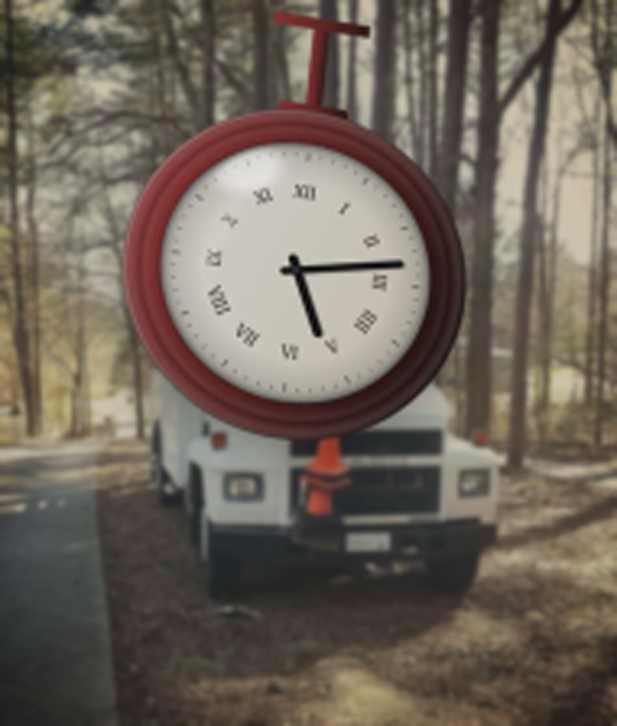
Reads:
5,13
